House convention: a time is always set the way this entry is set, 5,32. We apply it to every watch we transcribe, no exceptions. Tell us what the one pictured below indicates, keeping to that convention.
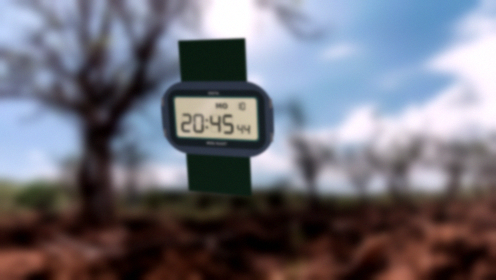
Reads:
20,45
